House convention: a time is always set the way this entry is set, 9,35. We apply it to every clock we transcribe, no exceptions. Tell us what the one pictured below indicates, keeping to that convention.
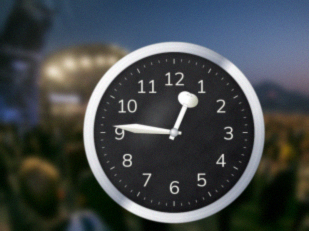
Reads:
12,46
